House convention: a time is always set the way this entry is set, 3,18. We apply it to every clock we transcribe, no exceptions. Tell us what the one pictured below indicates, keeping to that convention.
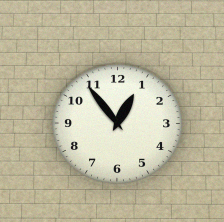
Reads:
12,54
